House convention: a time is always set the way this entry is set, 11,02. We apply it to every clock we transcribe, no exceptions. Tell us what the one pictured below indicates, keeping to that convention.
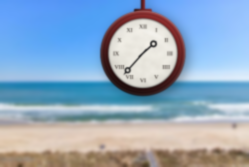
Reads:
1,37
